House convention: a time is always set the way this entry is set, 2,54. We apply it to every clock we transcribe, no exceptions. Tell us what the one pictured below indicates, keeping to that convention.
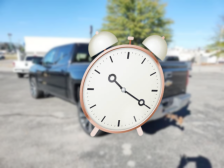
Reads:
10,20
